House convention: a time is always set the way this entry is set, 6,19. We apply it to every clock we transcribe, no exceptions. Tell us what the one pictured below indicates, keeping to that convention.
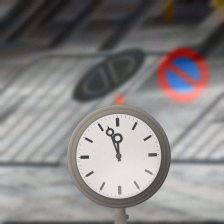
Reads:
11,57
